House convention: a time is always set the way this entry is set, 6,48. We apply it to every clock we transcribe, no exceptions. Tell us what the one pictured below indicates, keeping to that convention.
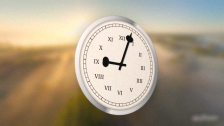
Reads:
9,03
